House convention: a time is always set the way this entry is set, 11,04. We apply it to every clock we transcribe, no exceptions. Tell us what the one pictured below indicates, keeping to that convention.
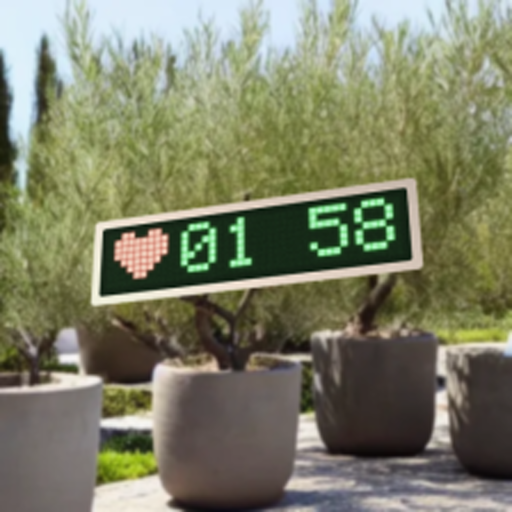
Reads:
1,58
